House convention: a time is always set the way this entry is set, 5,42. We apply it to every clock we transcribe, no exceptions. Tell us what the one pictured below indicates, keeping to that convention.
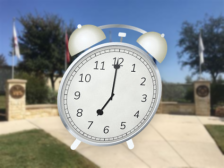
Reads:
7,00
